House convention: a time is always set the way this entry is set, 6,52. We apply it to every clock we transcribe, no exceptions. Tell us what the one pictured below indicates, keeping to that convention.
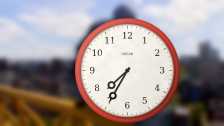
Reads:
7,35
